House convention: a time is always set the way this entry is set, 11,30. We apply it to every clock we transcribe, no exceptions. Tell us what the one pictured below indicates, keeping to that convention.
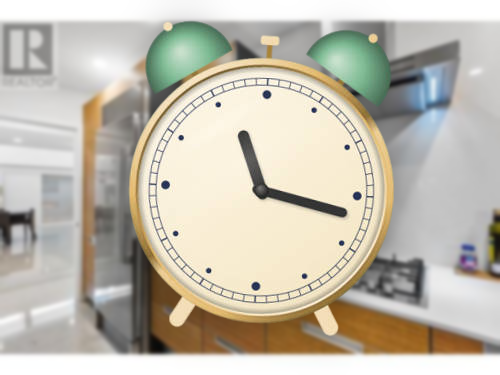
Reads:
11,17
